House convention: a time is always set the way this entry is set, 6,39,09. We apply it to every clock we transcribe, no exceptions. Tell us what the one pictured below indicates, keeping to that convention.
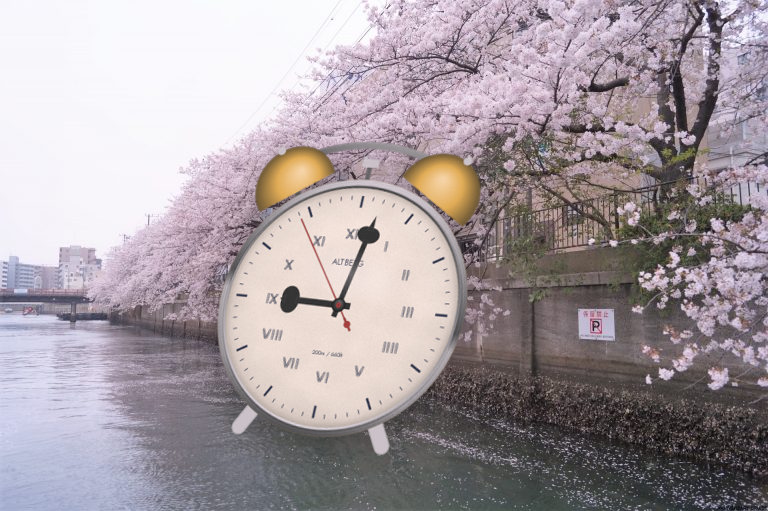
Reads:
9,01,54
